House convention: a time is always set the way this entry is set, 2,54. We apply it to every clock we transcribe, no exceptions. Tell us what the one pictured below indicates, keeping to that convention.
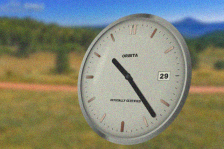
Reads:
10,23
